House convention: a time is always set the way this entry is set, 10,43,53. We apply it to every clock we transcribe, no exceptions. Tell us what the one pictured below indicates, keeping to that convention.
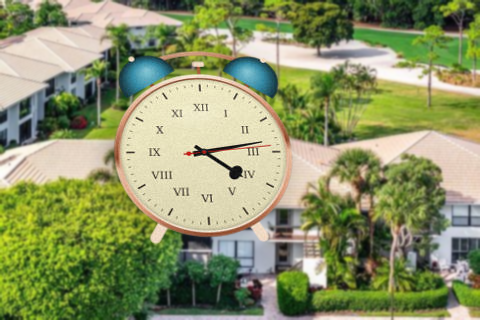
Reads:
4,13,14
